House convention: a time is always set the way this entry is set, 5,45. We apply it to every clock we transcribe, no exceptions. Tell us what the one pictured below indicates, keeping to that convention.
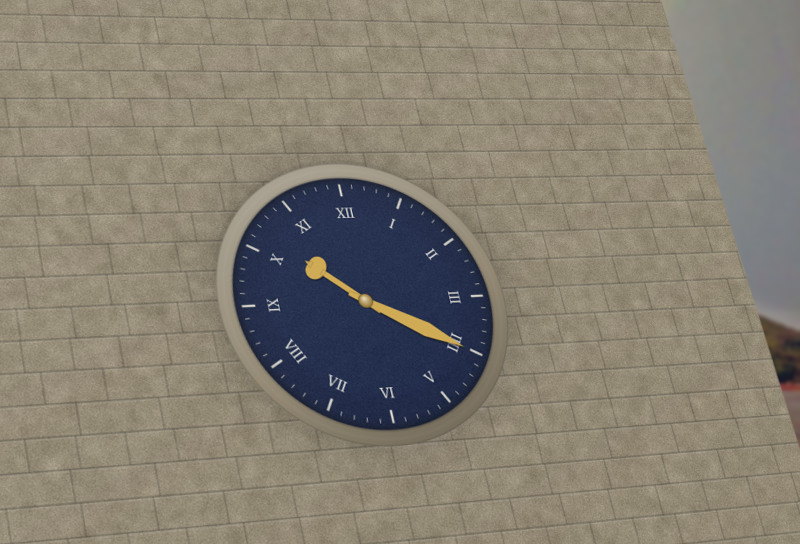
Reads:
10,20
